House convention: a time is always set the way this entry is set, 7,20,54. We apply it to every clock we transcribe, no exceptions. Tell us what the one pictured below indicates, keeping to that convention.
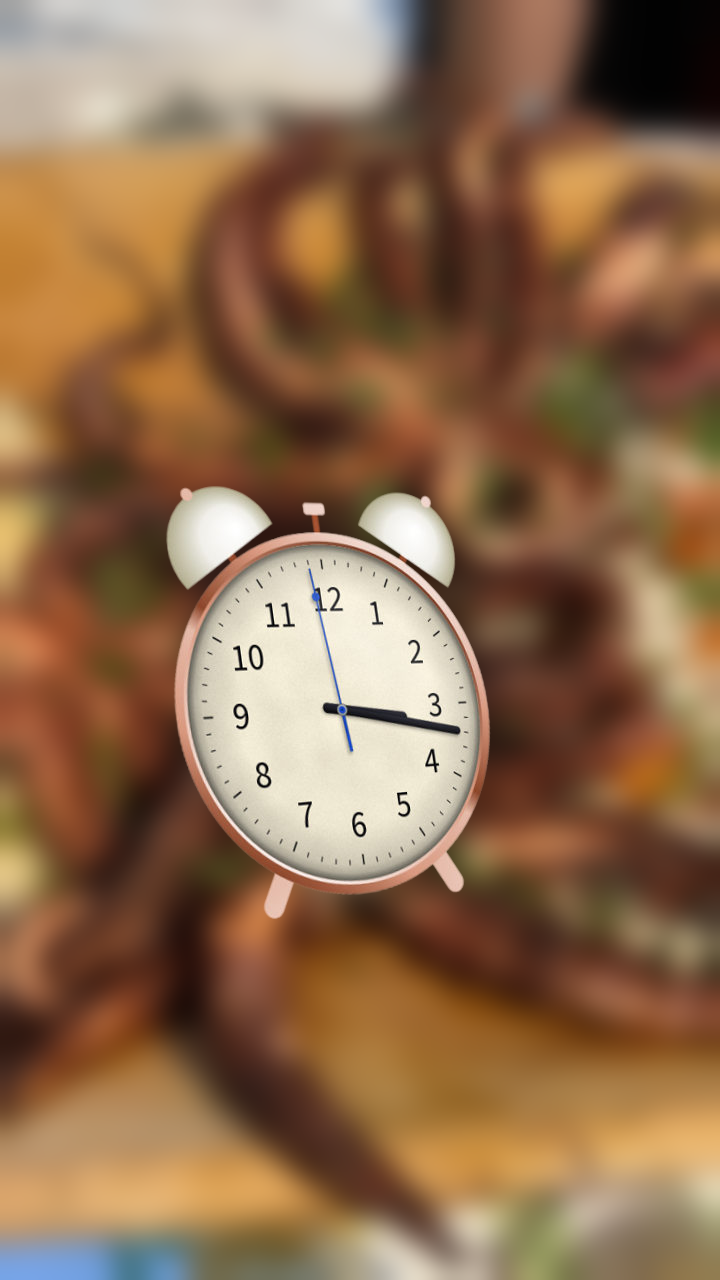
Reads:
3,16,59
